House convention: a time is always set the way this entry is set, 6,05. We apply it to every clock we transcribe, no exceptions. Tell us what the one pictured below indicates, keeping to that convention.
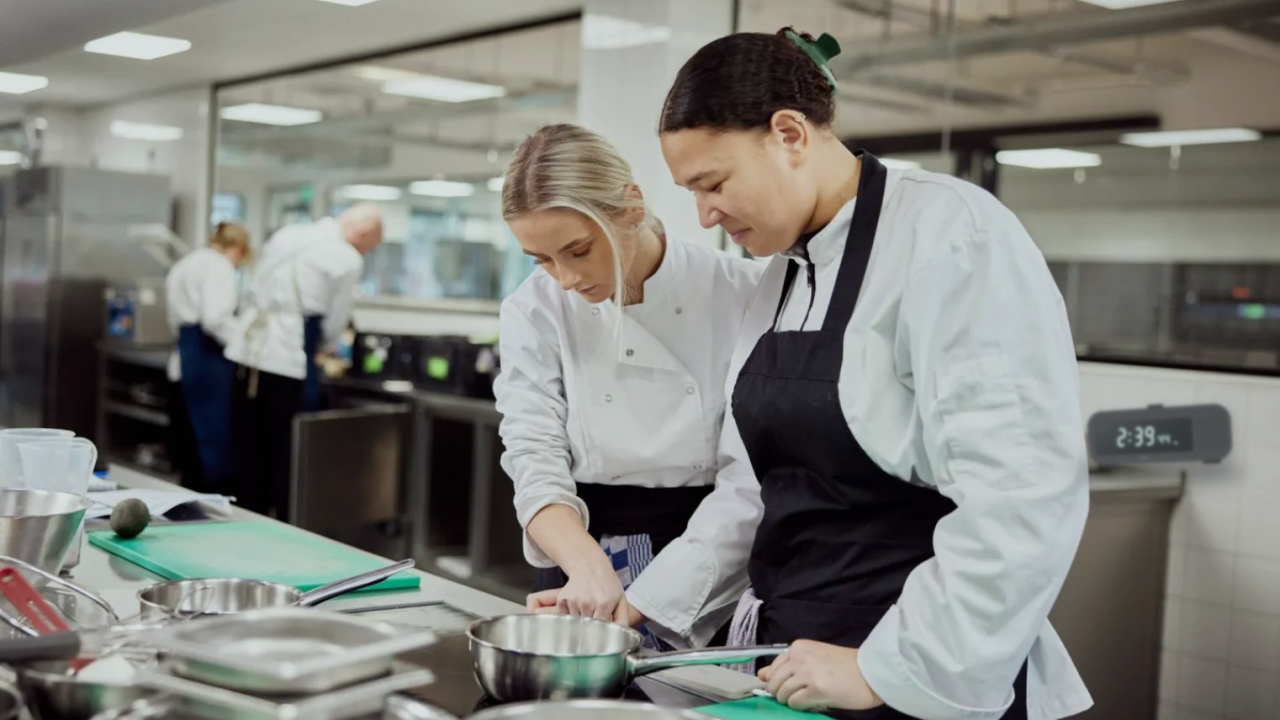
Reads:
2,39
